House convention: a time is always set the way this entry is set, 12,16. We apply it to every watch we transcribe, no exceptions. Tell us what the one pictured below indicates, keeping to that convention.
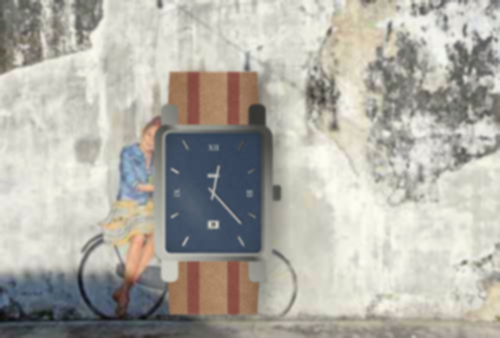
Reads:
12,23
